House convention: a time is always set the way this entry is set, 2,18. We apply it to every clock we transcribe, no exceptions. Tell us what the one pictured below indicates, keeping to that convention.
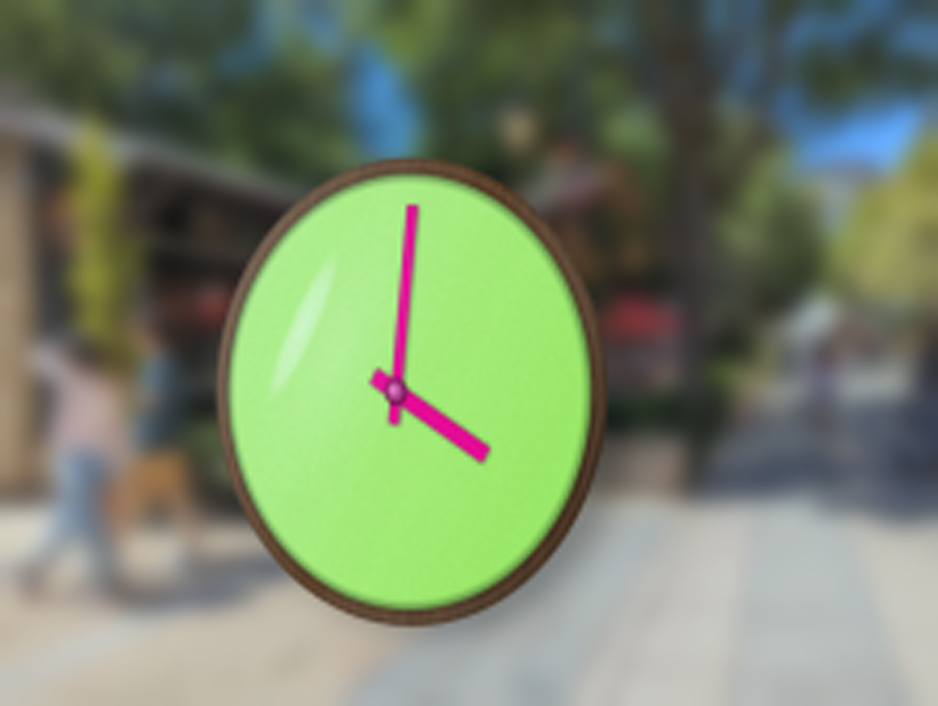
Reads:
4,01
